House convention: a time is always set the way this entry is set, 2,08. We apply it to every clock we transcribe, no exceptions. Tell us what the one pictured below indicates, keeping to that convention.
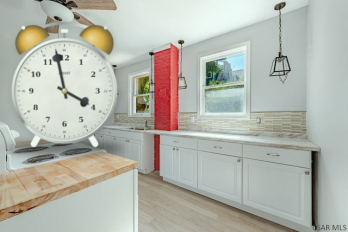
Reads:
3,58
